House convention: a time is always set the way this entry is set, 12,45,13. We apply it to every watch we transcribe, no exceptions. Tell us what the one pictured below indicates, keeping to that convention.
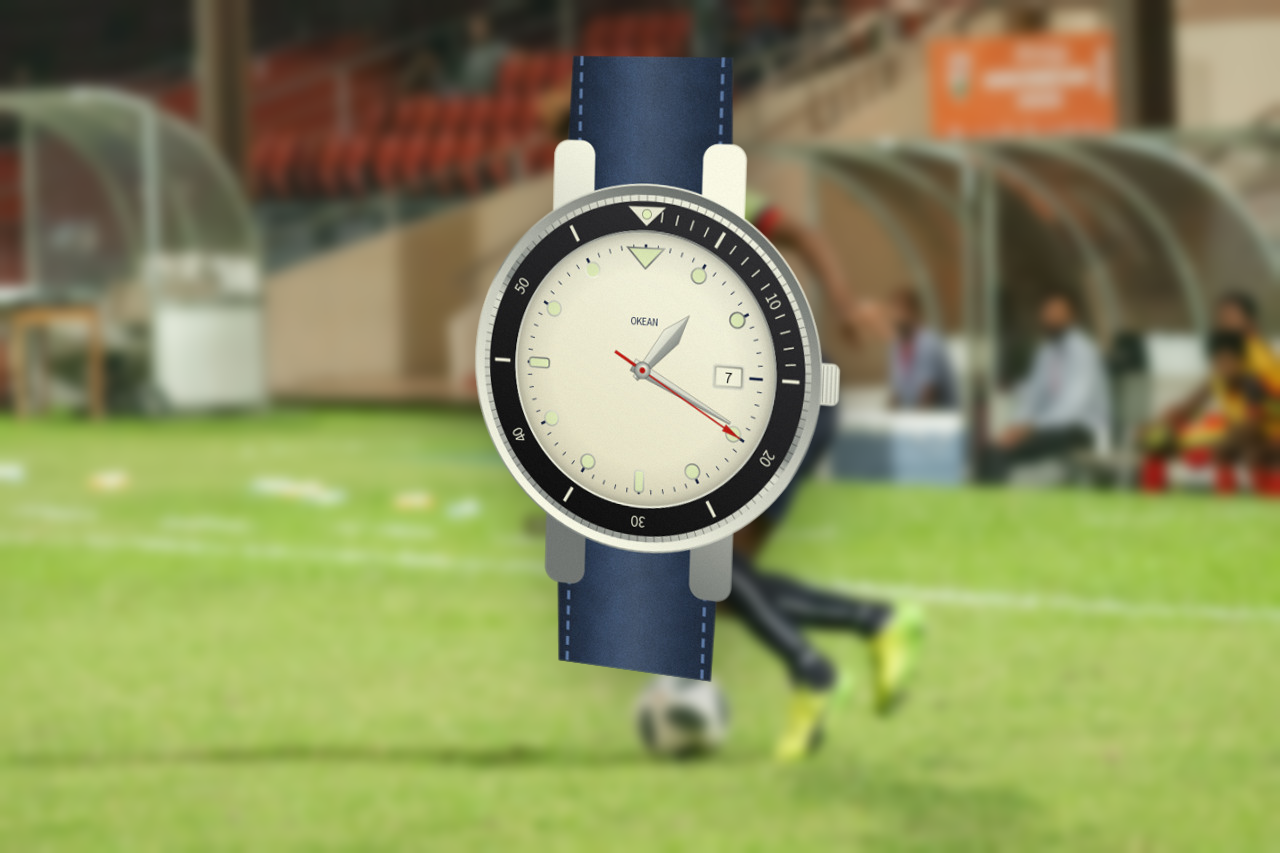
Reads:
1,19,20
